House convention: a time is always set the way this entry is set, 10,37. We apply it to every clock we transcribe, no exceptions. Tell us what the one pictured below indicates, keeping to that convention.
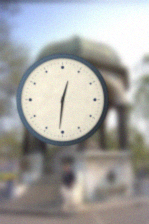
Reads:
12,31
